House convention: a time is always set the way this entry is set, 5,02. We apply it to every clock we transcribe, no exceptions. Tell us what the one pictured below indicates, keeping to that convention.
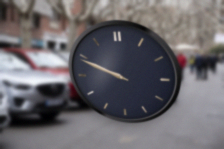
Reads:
9,49
